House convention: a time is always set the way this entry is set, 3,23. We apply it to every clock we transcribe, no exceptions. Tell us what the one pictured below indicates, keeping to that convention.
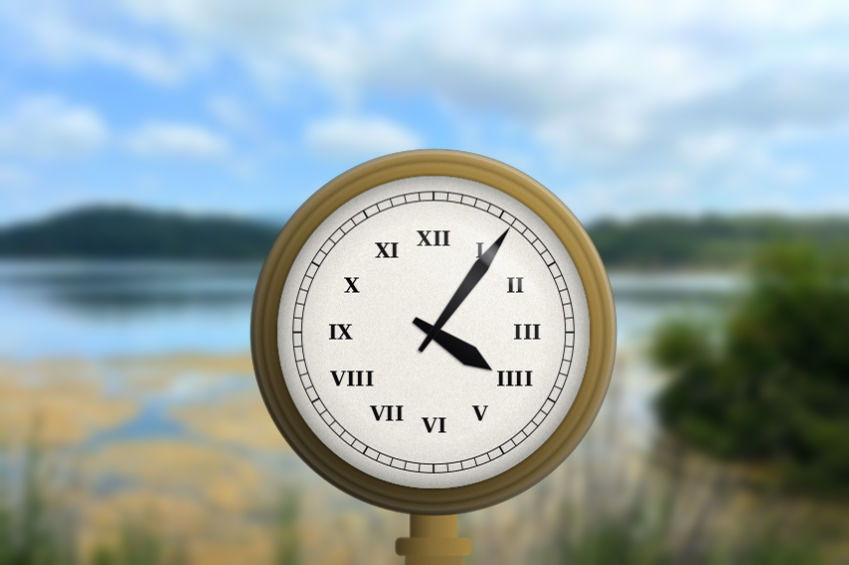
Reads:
4,06
